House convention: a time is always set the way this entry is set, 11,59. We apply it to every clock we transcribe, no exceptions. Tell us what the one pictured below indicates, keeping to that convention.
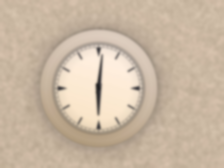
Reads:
6,01
